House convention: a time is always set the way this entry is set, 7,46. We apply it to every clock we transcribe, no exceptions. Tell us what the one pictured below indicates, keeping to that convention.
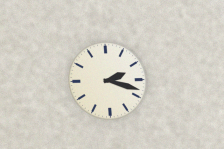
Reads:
2,18
